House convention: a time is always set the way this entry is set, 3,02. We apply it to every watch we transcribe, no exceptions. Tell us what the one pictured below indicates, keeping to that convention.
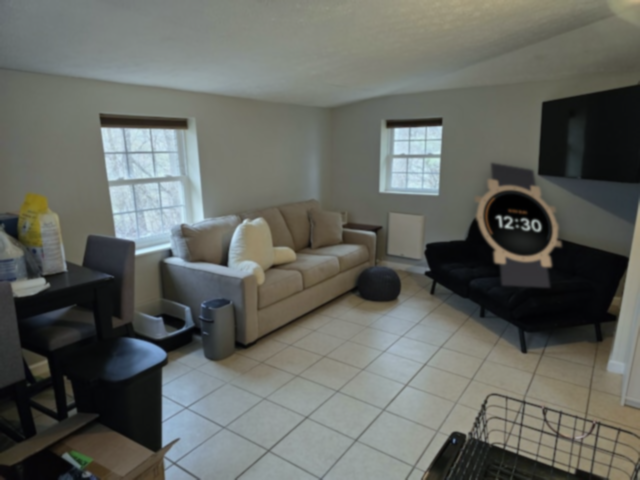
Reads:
12,30
